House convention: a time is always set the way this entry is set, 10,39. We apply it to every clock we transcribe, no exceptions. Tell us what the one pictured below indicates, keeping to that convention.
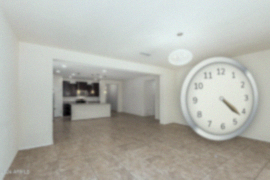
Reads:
4,22
